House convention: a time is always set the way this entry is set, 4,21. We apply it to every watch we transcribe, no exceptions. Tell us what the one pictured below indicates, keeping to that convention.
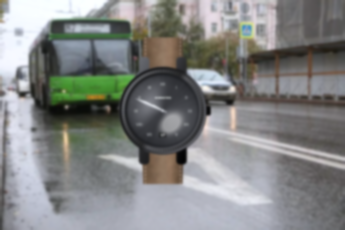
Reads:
9,49
